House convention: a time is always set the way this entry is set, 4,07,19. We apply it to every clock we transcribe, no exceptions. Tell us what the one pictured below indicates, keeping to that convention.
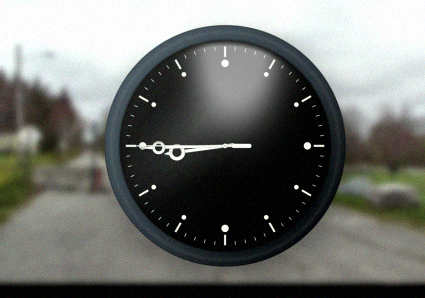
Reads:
8,44,45
